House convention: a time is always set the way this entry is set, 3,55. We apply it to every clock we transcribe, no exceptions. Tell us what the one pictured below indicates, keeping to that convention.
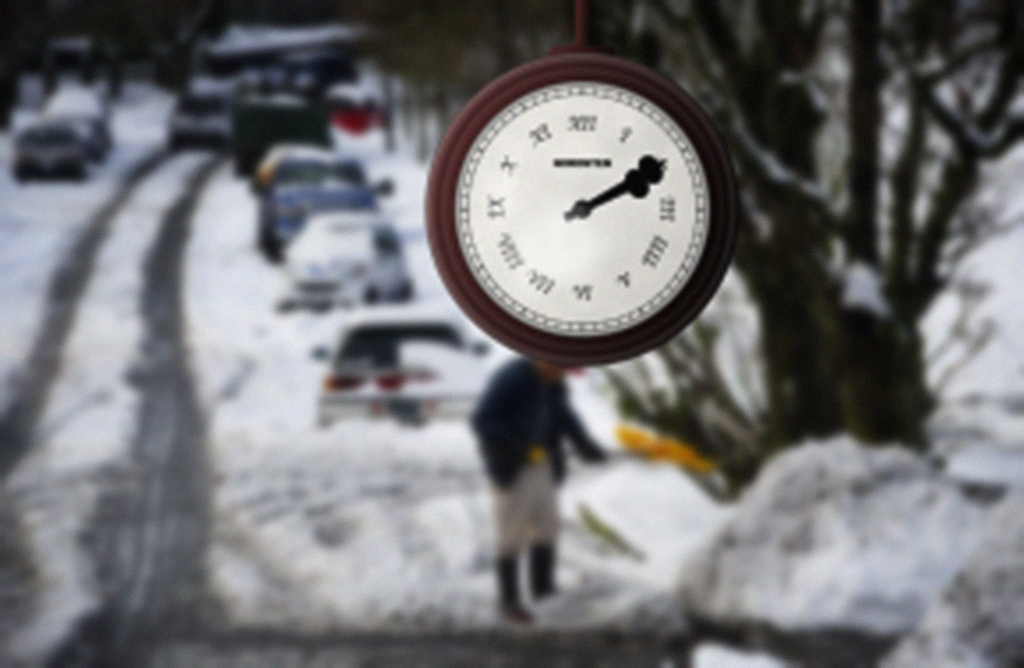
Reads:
2,10
